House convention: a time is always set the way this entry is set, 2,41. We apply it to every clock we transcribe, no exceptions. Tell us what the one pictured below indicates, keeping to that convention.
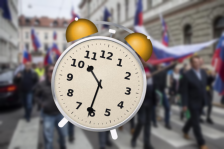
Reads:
10,31
